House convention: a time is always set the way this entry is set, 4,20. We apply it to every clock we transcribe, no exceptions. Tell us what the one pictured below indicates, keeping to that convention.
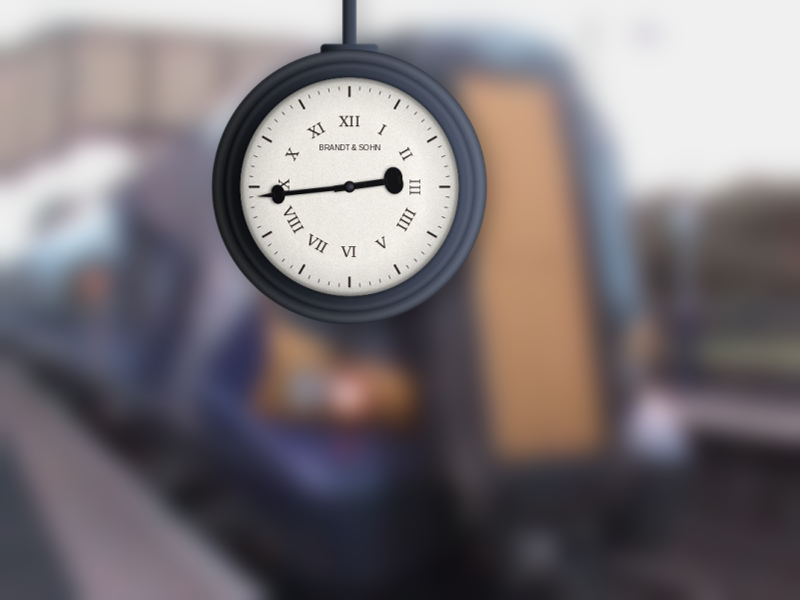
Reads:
2,44
